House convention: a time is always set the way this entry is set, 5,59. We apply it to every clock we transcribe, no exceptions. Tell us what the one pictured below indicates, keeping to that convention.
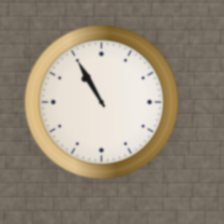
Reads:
10,55
